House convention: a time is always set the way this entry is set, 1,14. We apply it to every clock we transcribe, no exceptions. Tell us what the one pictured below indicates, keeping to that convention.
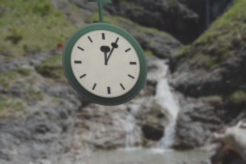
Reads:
12,05
